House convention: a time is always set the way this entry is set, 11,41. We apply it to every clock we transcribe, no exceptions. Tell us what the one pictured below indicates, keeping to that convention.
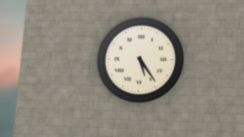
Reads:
5,24
